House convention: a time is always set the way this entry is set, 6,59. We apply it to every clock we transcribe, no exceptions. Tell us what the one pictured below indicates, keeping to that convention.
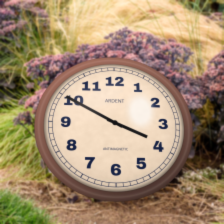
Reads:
3,50
